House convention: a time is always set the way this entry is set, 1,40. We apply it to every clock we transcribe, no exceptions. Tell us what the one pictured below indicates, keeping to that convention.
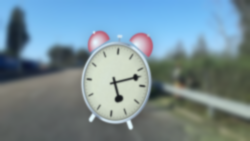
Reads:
5,12
